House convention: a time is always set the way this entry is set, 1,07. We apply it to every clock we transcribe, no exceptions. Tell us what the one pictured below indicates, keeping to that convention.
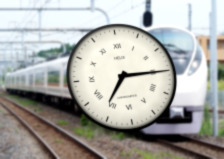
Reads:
7,15
